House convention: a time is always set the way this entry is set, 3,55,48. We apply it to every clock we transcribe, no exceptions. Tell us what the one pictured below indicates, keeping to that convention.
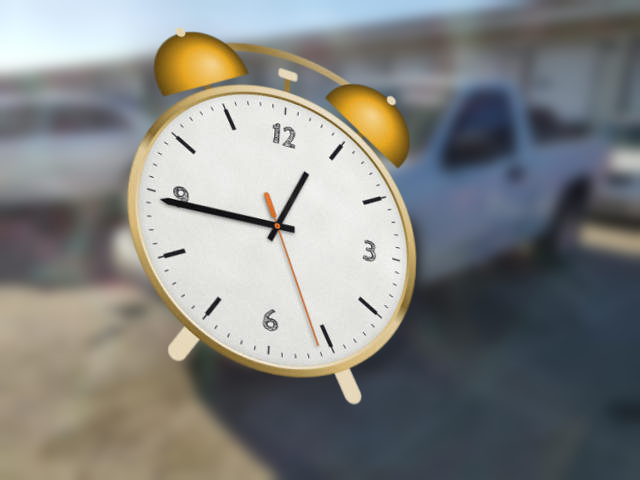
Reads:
12,44,26
